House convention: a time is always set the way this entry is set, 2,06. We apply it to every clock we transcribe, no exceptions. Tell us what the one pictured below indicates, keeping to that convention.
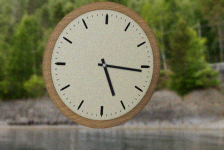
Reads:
5,16
